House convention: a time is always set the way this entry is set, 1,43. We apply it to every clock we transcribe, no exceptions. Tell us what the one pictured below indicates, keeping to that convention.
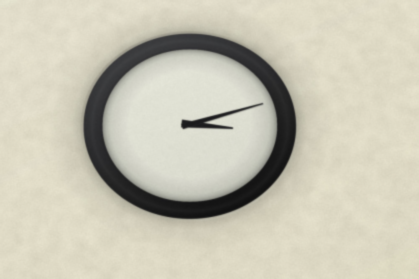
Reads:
3,12
